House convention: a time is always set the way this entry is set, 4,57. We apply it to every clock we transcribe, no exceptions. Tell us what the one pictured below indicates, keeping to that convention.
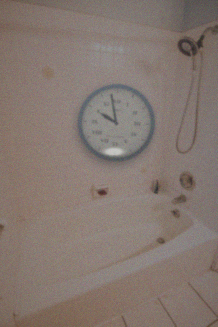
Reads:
9,58
